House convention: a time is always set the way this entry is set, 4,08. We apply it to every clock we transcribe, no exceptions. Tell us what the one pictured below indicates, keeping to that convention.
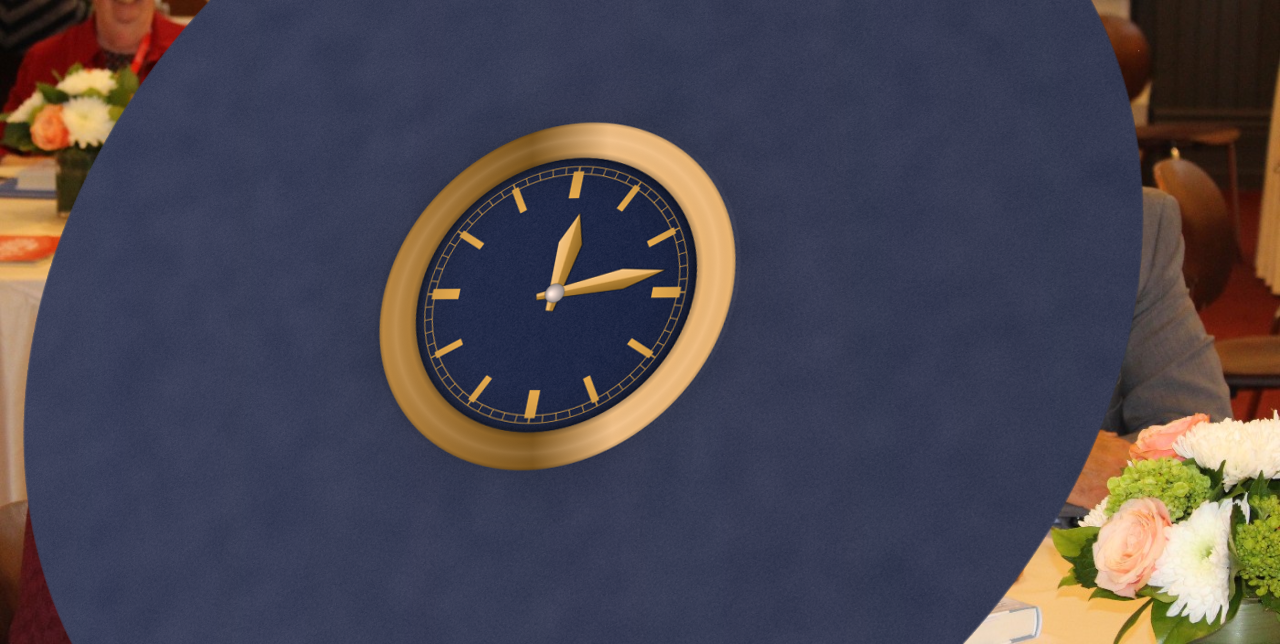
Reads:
12,13
